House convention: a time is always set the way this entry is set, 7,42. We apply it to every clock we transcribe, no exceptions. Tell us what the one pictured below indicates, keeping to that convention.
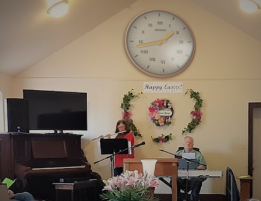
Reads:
1,43
